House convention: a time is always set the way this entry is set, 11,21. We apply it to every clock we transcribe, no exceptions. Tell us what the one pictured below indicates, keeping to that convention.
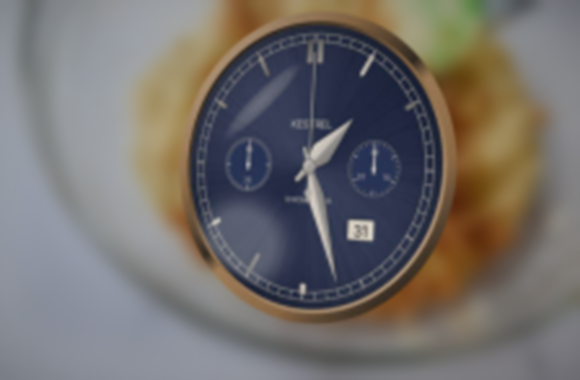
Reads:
1,27
